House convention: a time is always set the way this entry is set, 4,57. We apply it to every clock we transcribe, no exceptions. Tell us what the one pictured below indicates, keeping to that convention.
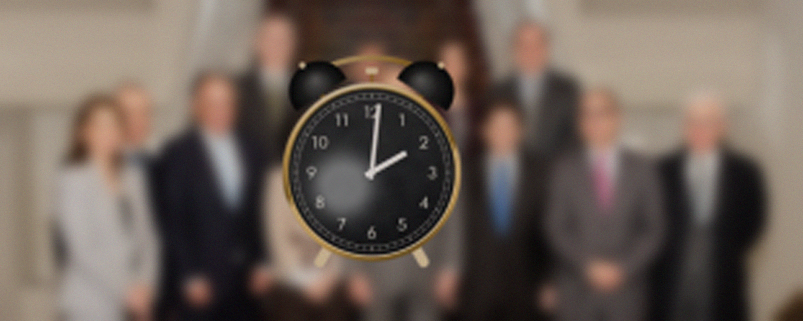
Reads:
2,01
